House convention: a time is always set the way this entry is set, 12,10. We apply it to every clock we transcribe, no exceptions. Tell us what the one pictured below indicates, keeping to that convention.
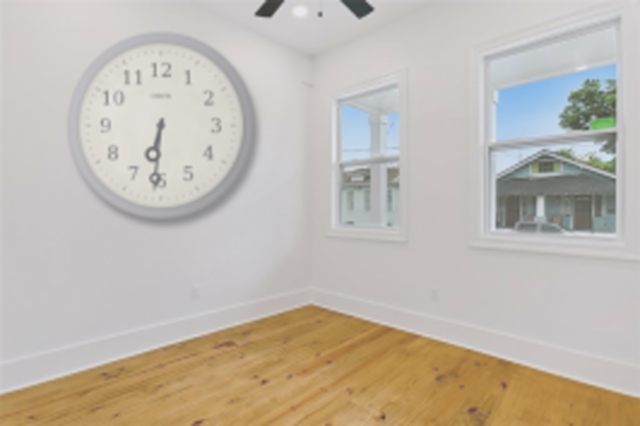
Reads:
6,31
